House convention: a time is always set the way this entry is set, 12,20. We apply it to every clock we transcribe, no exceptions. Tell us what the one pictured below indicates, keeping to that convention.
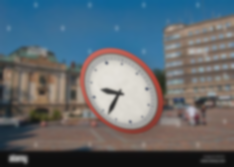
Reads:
9,38
